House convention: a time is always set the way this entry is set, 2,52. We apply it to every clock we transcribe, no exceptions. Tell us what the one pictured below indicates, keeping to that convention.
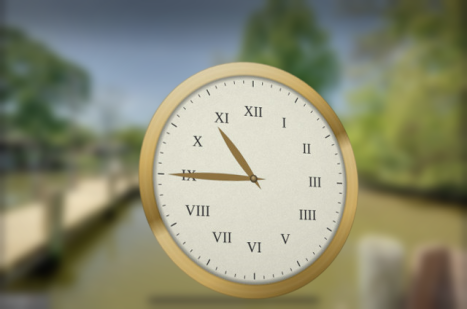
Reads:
10,45
